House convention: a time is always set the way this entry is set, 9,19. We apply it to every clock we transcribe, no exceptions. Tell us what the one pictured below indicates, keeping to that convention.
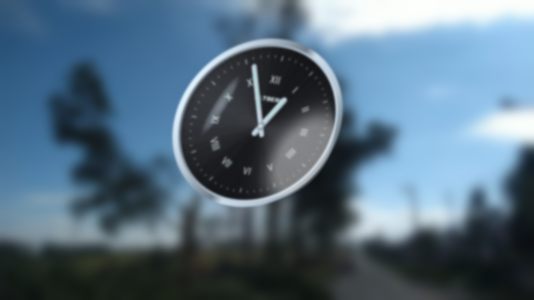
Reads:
12,56
